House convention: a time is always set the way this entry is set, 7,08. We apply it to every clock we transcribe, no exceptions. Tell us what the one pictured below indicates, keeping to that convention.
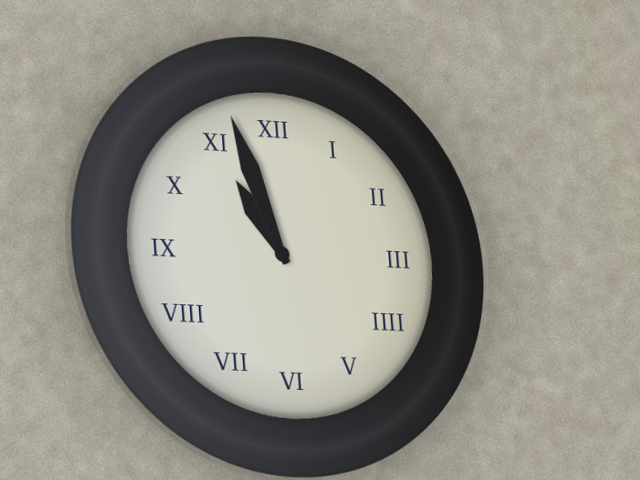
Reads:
10,57
